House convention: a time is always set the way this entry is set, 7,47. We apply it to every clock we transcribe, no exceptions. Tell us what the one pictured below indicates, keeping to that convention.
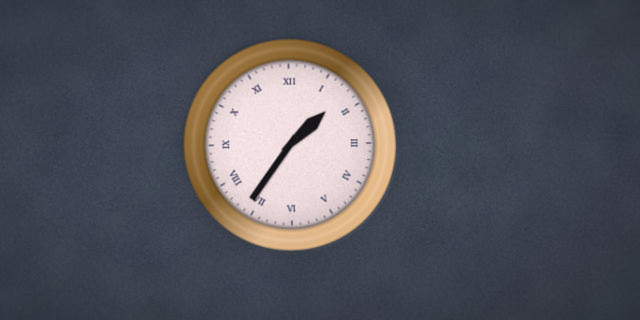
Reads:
1,36
